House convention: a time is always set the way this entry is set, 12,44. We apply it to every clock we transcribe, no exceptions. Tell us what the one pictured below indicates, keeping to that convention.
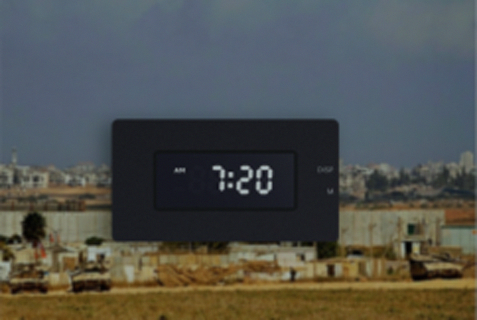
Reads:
7,20
